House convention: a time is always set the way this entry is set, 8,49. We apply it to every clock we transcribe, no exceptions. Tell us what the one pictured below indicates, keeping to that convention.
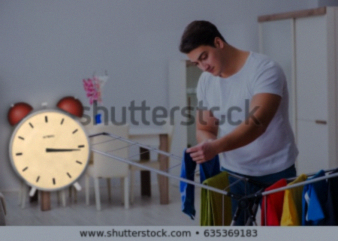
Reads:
3,16
